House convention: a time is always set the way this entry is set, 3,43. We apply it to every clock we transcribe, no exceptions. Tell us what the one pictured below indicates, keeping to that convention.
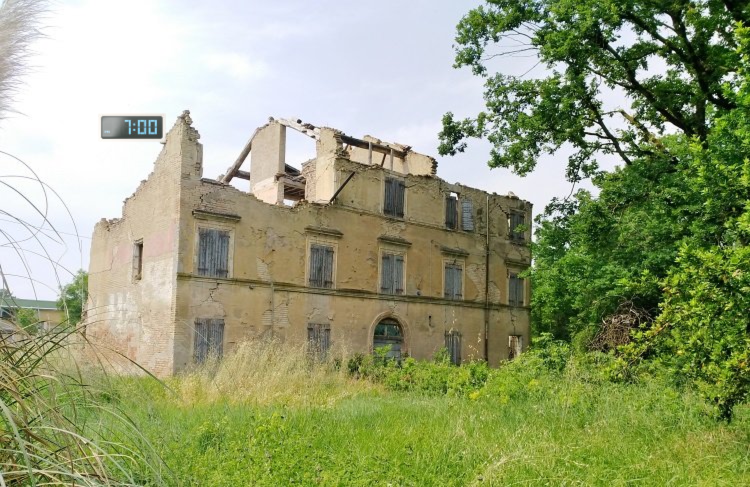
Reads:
7,00
